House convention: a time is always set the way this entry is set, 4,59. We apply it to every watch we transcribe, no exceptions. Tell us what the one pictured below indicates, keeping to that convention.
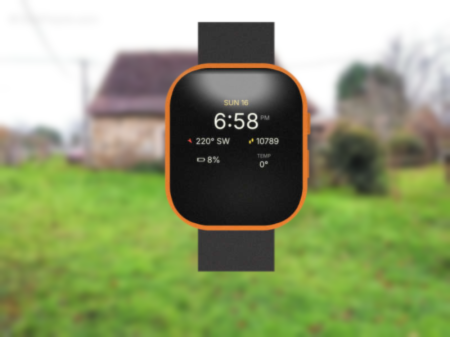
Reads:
6,58
